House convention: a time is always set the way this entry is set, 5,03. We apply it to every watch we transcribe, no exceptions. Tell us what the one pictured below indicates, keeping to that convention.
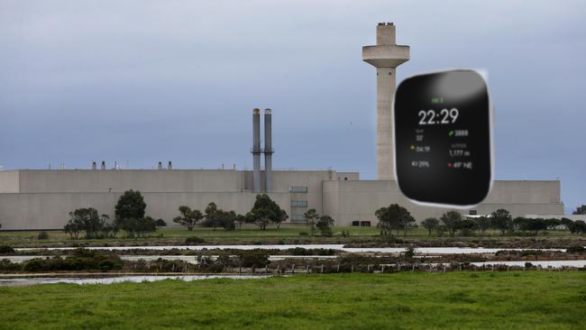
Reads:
22,29
